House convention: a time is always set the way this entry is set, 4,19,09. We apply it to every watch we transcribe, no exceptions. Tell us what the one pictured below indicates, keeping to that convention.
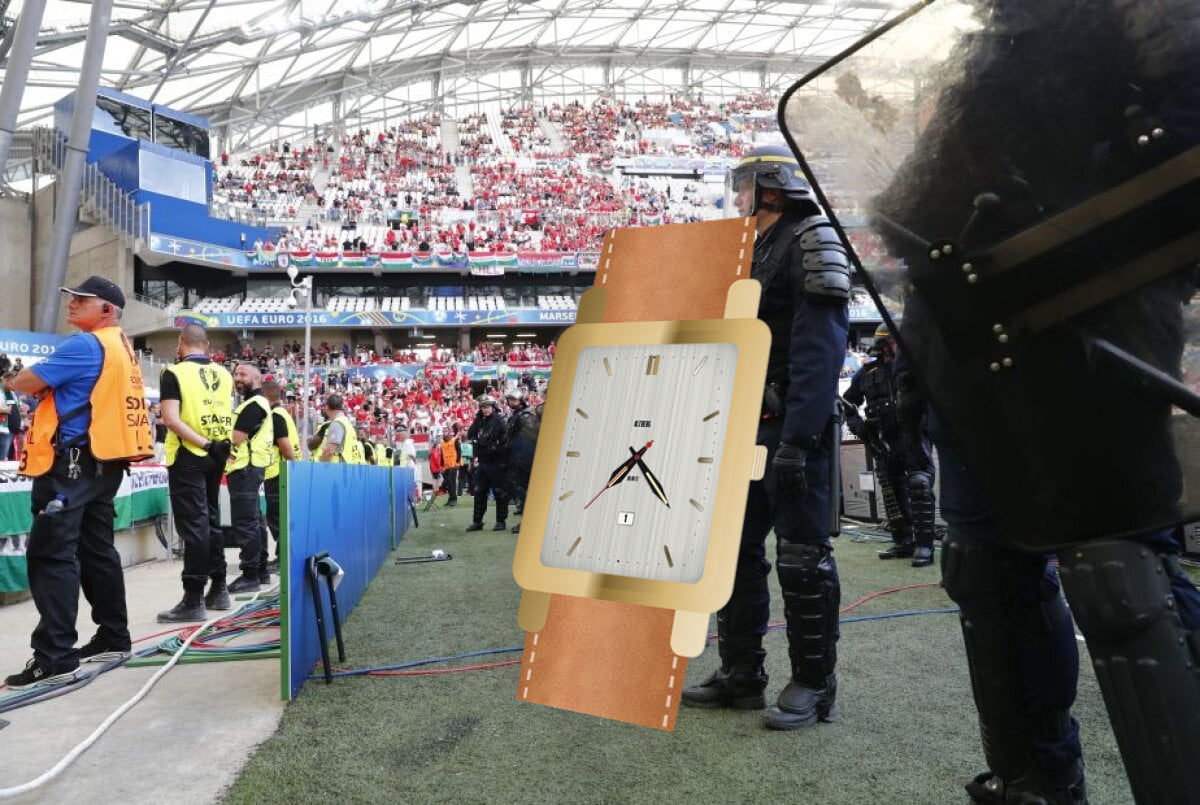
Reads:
7,22,37
